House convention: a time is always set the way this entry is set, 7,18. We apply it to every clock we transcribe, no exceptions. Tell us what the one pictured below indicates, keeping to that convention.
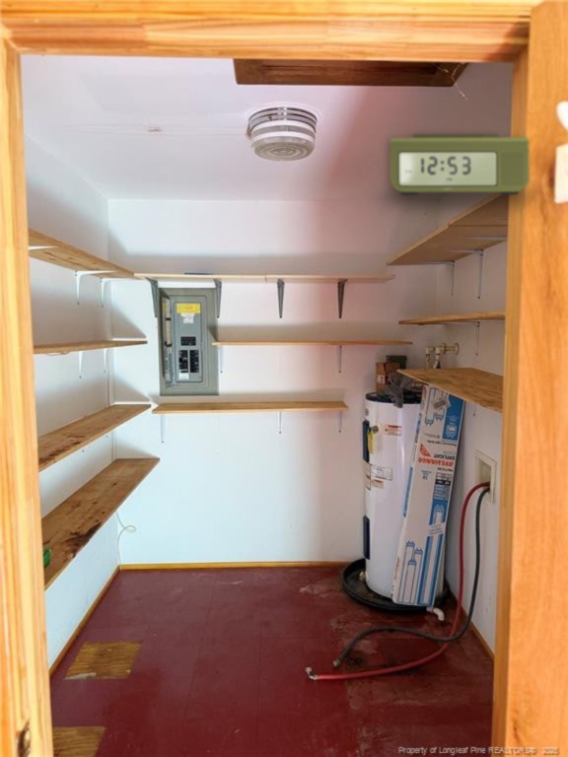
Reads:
12,53
